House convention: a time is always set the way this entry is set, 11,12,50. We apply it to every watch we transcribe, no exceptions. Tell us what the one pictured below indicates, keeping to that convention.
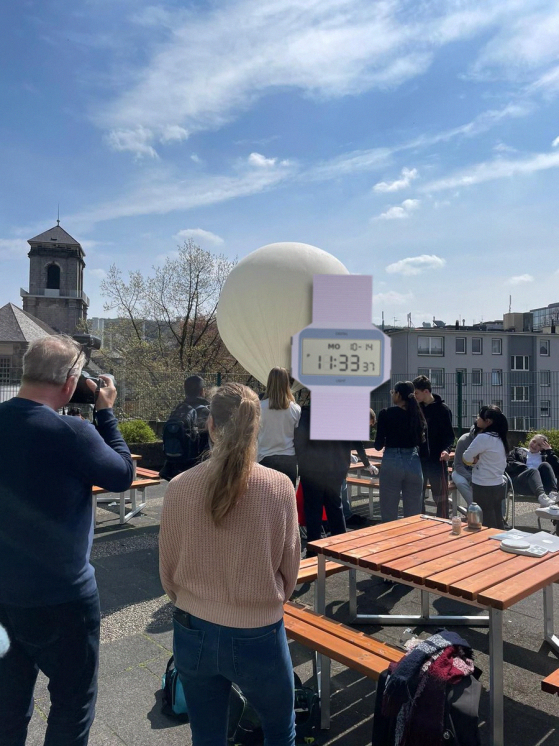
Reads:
11,33,37
